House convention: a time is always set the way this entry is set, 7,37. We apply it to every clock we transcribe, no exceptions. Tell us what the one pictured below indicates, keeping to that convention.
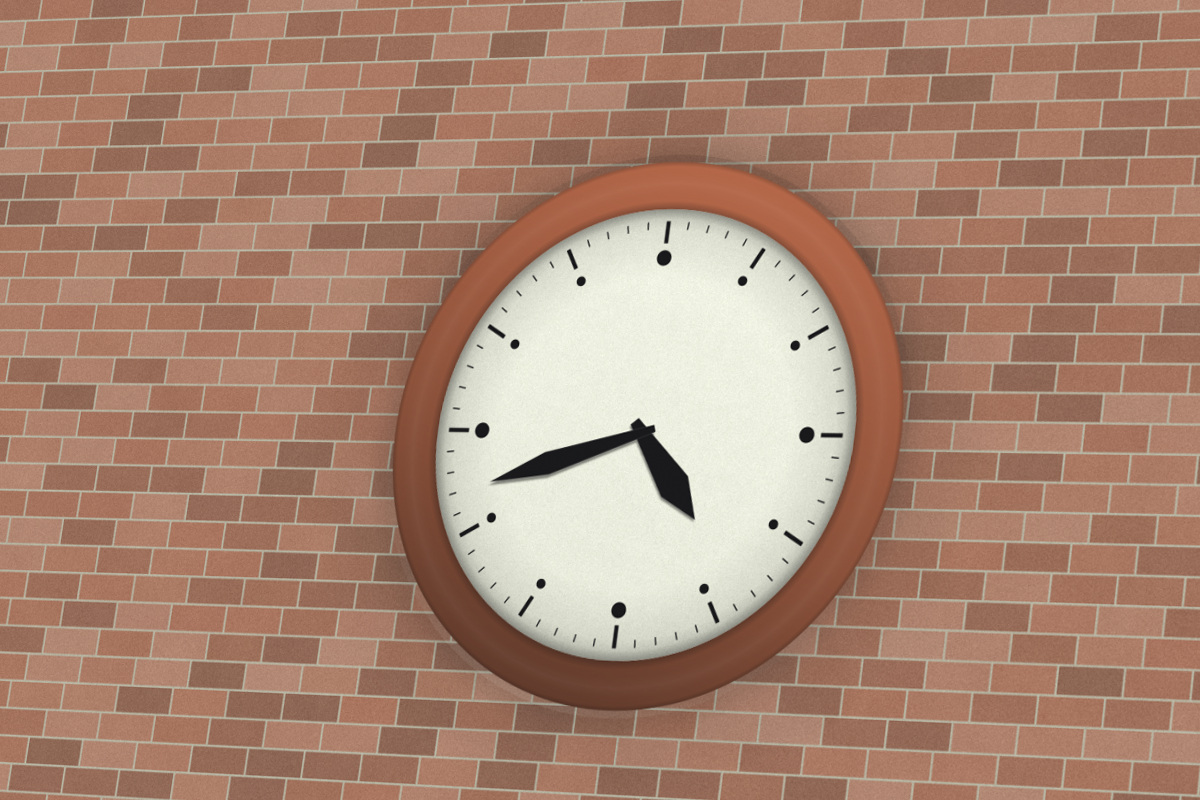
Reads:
4,42
